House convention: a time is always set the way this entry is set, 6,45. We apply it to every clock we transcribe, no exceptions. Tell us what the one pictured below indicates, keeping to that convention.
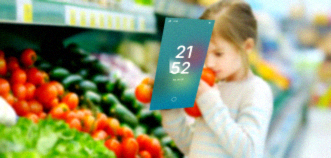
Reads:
21,52
